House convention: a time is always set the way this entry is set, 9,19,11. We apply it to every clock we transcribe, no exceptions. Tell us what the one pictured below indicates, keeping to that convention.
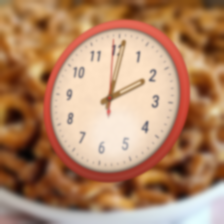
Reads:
2,00,59
